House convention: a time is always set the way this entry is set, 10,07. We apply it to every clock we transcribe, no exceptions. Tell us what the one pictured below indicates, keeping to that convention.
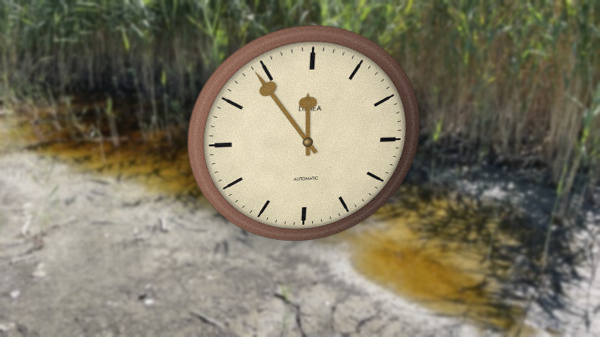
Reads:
11,54
